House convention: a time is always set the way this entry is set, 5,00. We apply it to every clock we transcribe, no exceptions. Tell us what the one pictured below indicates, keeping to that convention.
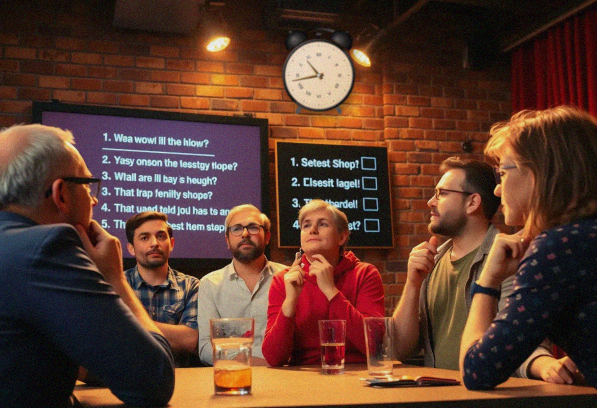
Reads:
10,43
